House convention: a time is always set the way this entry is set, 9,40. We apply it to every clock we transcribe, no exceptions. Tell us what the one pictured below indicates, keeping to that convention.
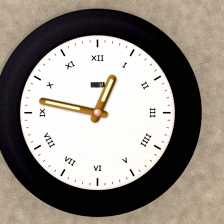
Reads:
12,47
